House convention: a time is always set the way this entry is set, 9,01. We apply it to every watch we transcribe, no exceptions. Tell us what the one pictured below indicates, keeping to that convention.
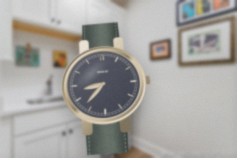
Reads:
8,37
